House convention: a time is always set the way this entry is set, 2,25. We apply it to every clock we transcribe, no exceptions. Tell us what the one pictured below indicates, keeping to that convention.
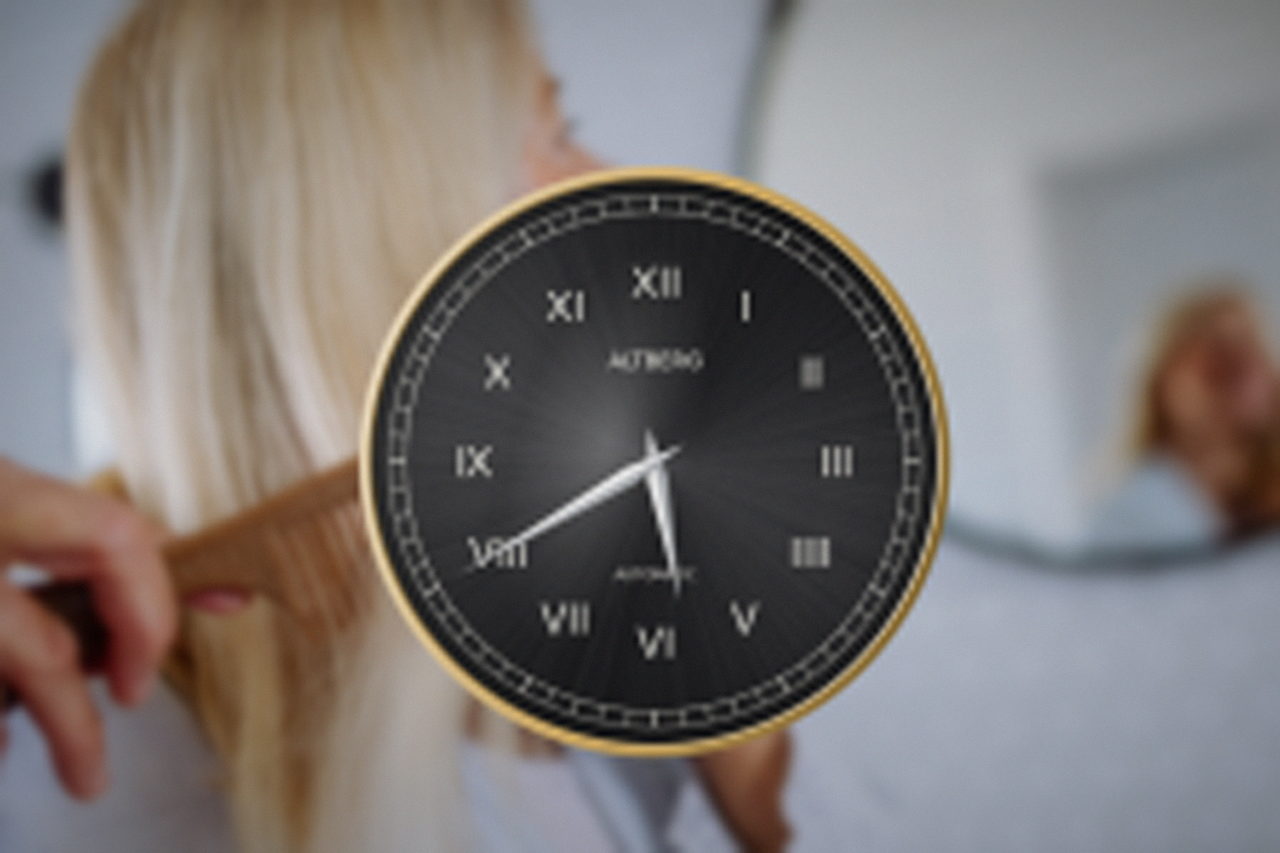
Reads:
5,40
